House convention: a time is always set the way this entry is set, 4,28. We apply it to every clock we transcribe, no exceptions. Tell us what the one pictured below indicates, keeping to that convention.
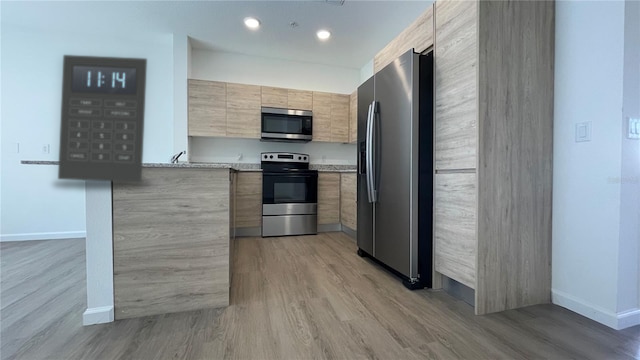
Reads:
11,14
